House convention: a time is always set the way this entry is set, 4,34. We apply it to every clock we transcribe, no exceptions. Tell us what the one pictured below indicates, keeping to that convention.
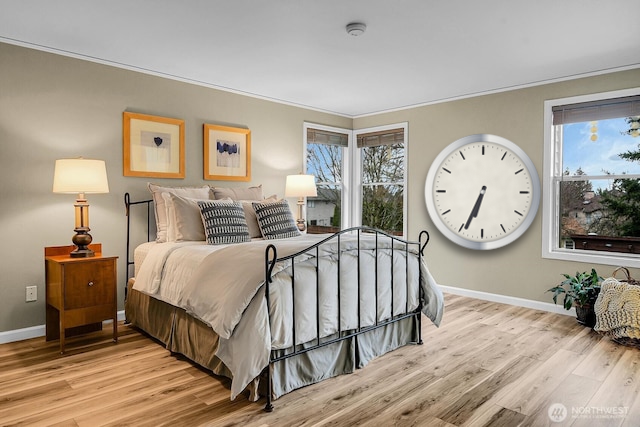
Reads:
6,34
